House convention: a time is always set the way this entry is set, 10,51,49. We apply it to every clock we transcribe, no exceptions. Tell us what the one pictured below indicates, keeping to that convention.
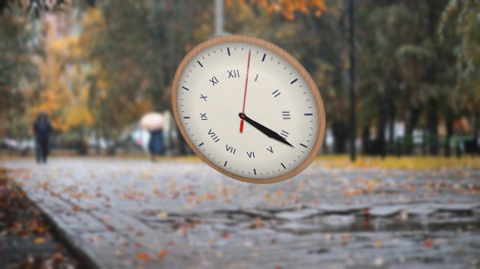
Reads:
4,21,03
